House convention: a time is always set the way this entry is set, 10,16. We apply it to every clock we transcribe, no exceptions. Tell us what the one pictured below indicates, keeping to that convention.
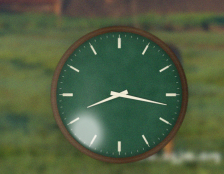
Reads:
8,17
